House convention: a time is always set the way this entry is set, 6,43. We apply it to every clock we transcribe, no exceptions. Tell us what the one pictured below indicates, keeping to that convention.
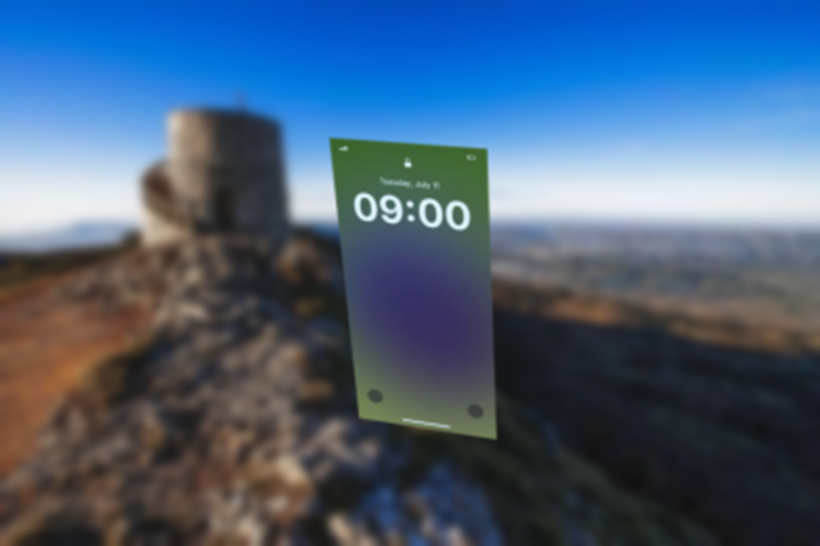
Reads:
9,00
